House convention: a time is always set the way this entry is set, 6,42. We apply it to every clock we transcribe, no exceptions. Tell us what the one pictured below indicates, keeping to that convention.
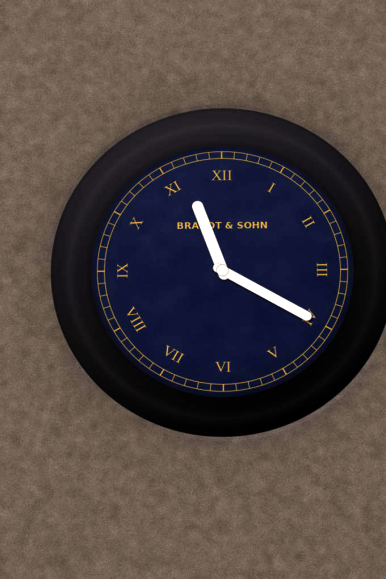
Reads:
11,20
